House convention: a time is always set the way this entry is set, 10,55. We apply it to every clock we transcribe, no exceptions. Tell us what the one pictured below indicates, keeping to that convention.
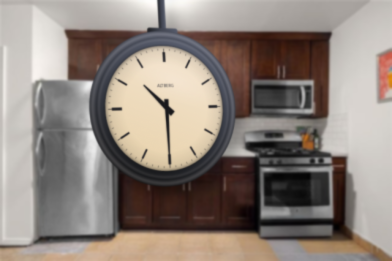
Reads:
10,30
